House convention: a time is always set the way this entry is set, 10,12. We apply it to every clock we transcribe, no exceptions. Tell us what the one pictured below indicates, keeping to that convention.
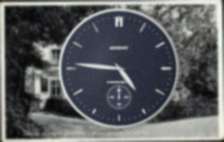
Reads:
4,46
